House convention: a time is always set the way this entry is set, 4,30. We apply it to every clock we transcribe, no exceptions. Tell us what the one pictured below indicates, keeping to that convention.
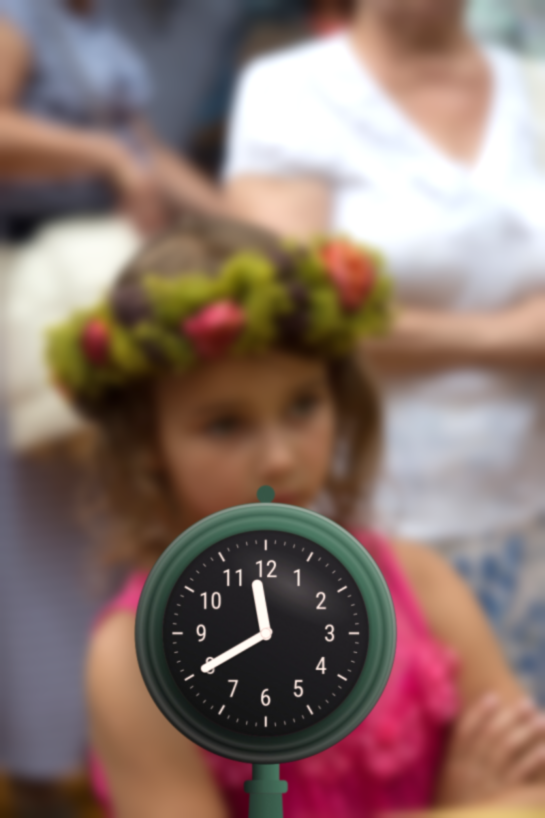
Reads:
11,40
